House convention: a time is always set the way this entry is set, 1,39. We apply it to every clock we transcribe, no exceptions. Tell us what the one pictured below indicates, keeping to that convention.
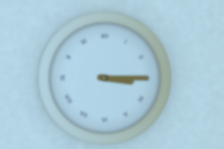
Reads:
3,15
